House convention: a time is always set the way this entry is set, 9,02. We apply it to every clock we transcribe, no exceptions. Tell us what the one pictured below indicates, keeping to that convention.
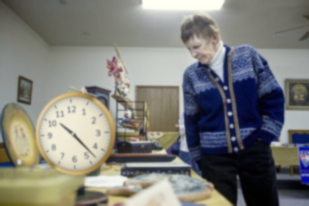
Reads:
10,23
